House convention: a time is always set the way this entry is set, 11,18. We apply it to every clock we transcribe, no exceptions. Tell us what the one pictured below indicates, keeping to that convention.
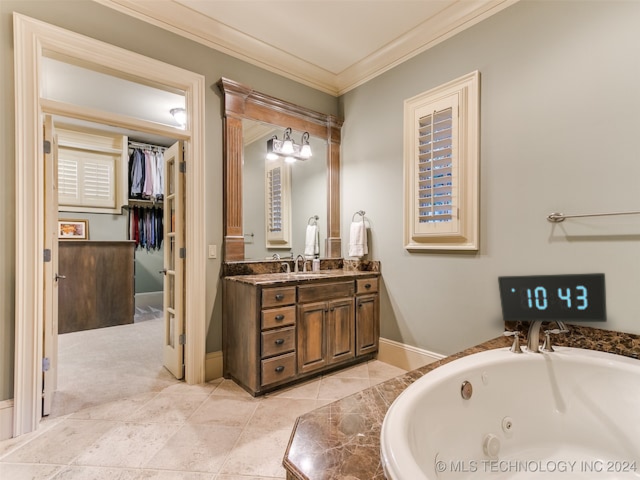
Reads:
10,43
